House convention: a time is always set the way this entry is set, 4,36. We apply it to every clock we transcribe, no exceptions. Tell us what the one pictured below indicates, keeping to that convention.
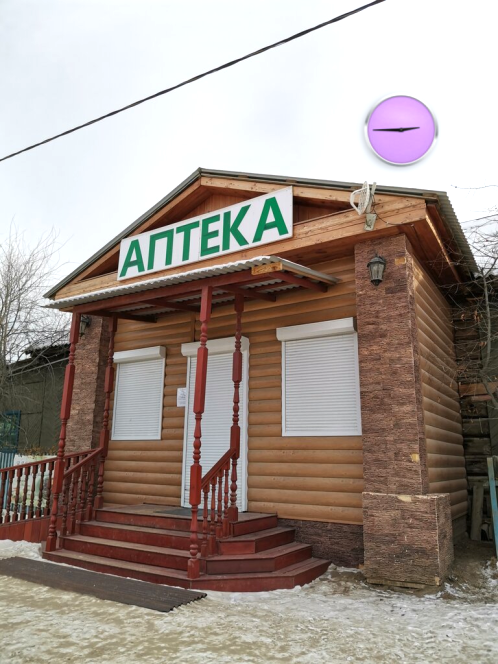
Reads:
2,45
